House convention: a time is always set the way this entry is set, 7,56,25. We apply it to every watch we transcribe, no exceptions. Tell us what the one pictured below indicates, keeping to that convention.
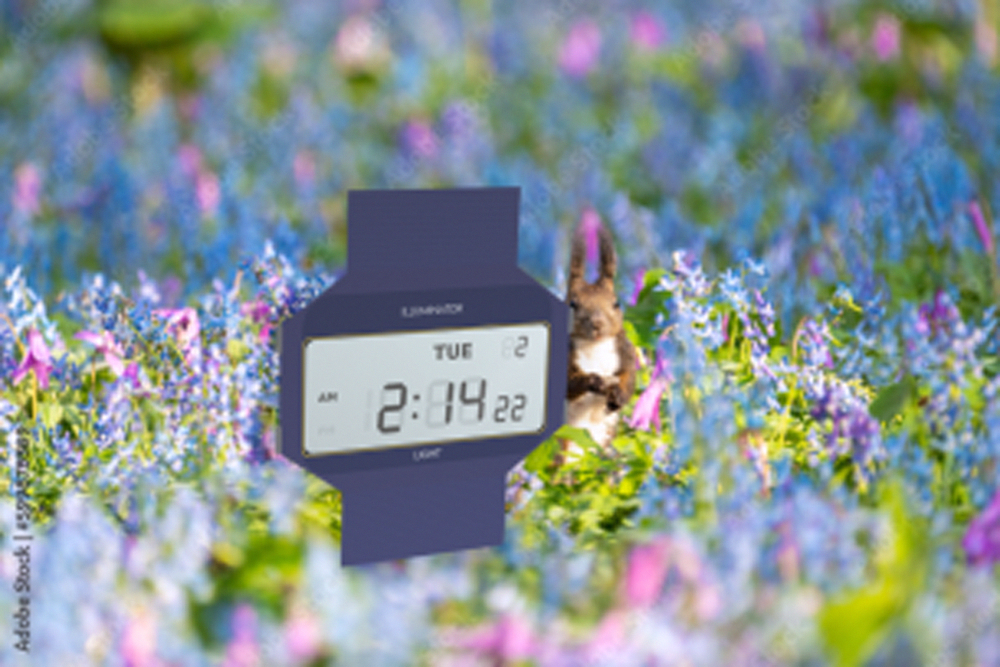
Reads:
2,14,22
